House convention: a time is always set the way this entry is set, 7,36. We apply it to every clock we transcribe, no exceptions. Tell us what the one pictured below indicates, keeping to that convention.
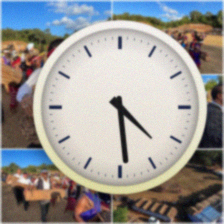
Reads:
4,29
